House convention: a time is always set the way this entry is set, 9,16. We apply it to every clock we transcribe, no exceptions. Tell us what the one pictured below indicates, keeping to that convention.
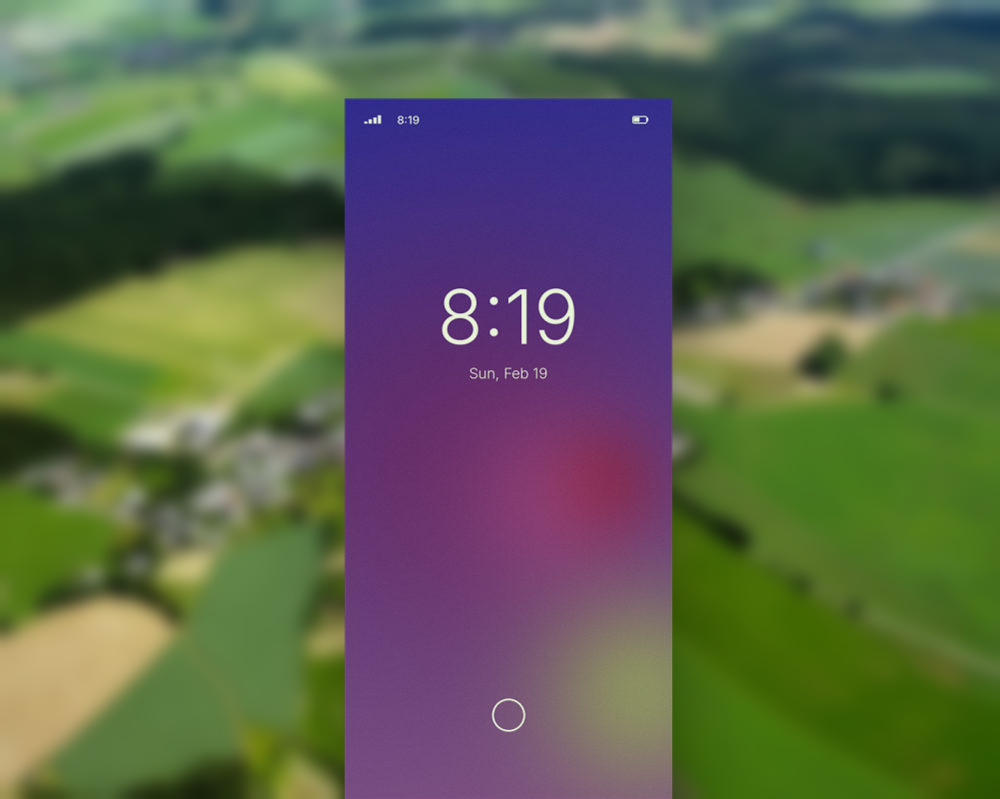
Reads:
8,19
